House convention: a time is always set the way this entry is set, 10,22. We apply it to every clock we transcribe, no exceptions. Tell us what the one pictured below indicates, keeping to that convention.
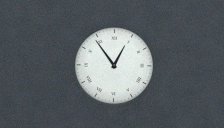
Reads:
12,54
